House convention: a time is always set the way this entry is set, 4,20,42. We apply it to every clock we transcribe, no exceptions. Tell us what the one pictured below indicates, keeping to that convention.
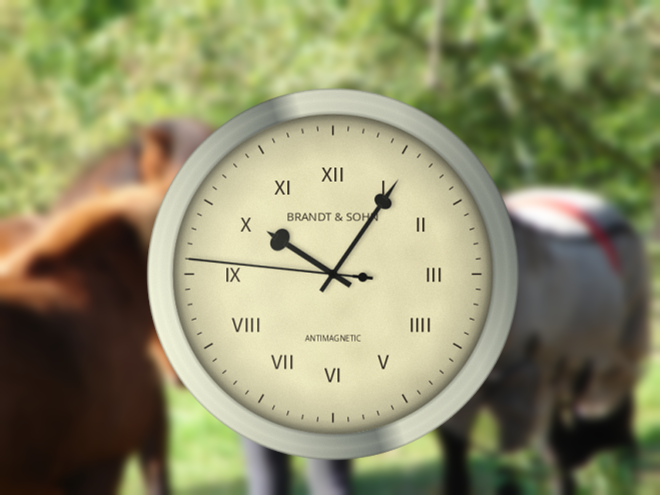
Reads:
10,05,46
